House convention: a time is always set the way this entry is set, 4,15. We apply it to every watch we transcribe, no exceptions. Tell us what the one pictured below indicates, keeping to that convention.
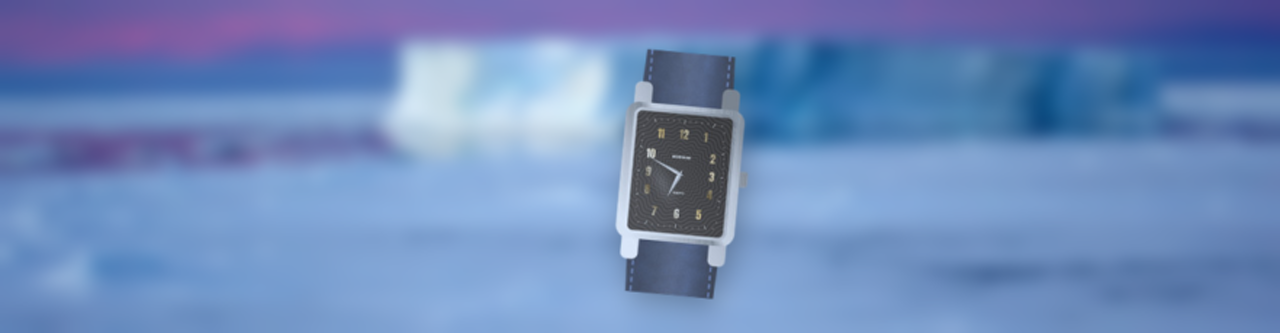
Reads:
6,49
